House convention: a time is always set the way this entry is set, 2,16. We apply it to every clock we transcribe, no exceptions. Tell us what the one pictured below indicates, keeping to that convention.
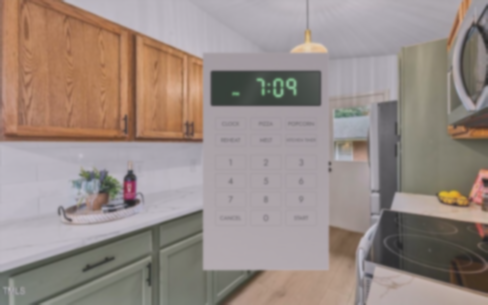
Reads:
7,09
